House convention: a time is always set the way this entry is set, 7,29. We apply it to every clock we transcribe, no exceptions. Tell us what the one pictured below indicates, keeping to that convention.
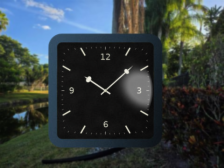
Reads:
10,08
